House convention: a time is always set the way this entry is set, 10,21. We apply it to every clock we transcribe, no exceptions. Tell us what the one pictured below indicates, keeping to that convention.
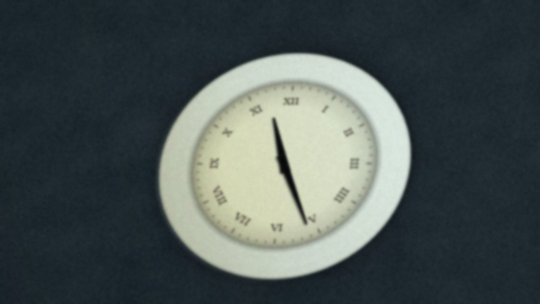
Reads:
11,26
